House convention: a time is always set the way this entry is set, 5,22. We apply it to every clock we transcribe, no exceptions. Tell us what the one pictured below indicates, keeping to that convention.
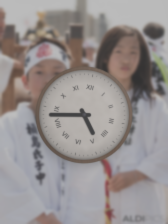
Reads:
4,43
